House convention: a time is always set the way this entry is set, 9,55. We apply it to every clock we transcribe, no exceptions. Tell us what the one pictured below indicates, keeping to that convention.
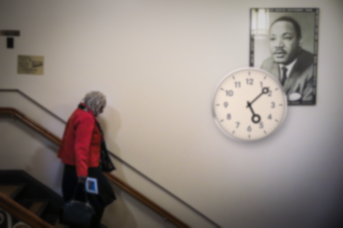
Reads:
5,08
